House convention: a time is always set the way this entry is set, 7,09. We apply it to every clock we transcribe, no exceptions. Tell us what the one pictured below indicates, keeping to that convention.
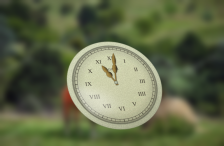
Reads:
11,01
